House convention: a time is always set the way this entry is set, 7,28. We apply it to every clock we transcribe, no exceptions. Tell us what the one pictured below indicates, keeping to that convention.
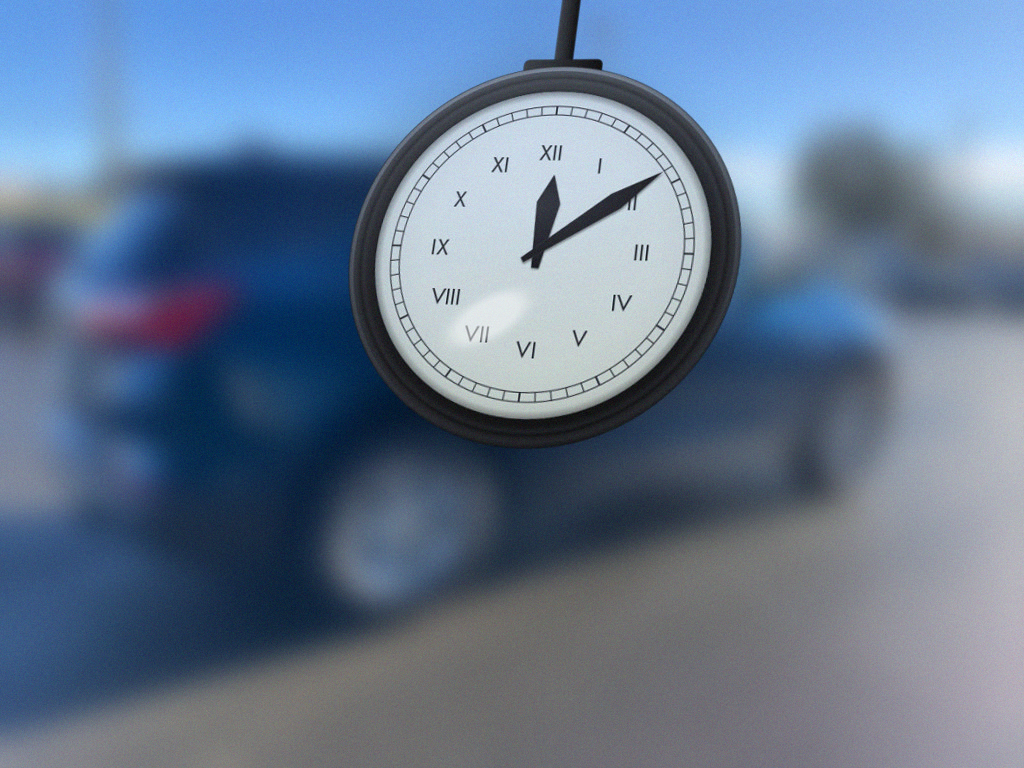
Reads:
12,09
